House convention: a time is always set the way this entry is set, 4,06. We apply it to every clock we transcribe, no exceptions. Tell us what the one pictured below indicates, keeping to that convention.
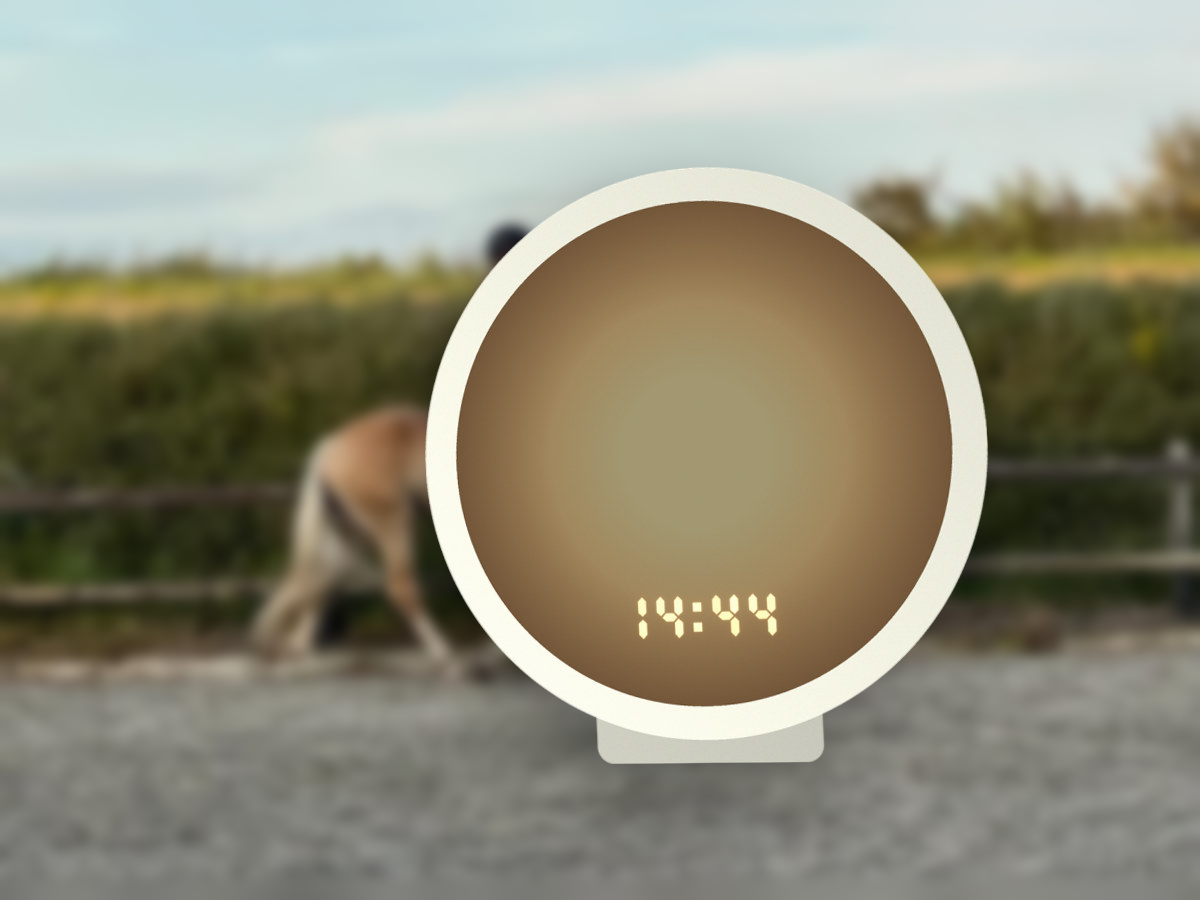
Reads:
14,44
